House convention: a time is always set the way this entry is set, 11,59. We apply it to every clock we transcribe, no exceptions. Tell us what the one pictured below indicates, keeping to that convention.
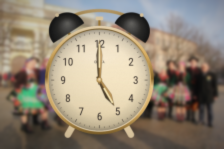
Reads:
5,00
